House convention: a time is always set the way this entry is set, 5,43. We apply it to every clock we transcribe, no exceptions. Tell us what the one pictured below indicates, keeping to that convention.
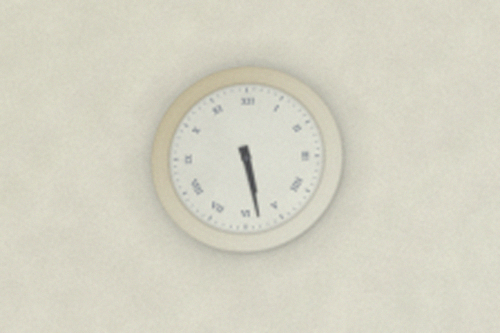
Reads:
5,28
